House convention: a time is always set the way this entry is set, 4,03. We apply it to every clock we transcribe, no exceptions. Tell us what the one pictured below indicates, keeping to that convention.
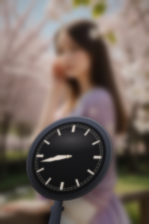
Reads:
8,43
